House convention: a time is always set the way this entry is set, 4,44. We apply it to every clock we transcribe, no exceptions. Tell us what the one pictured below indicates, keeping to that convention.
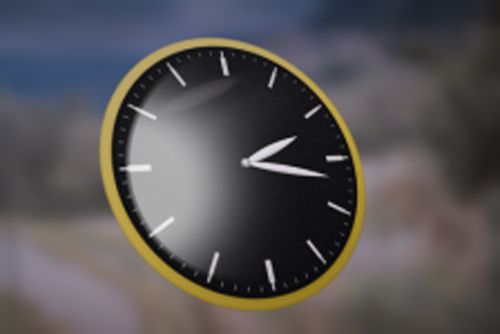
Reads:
2,17
